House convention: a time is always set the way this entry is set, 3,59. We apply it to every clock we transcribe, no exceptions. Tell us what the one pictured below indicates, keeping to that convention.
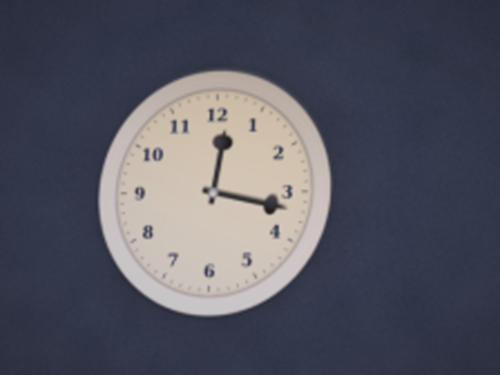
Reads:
12,17
